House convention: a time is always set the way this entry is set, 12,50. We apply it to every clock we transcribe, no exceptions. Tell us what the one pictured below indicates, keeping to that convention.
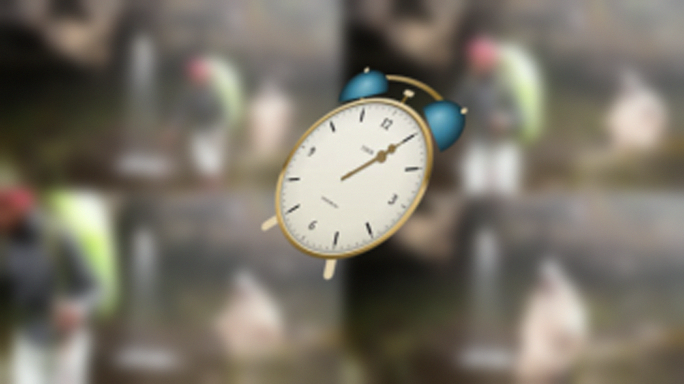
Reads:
1,05
